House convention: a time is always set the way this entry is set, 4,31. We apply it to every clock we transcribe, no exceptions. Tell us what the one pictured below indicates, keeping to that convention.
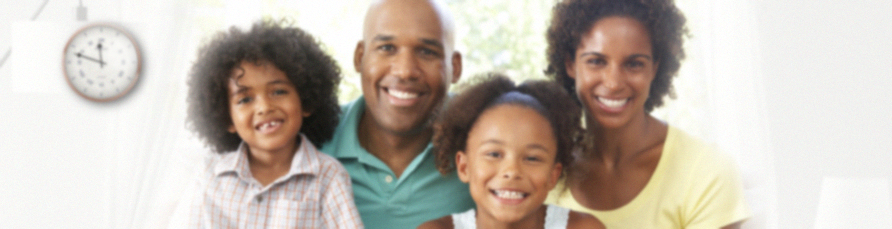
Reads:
11,48
